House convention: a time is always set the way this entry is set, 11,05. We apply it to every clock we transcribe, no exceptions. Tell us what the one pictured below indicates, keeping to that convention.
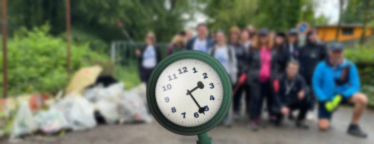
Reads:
2,27
